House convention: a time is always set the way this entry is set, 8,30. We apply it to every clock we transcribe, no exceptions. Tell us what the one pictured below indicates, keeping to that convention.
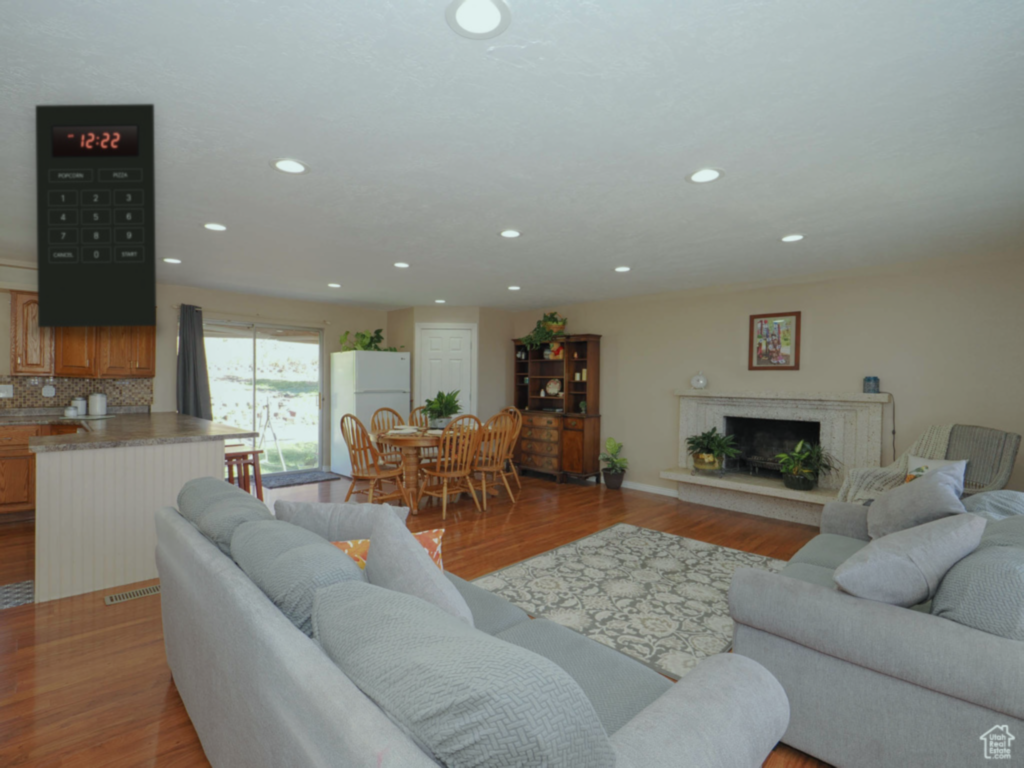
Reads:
12,22
